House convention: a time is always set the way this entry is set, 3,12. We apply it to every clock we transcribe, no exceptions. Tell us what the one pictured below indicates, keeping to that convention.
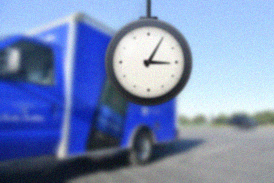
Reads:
3,05
